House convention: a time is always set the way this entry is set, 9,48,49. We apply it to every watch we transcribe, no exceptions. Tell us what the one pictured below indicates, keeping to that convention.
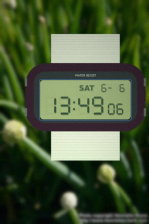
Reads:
13,49,06
